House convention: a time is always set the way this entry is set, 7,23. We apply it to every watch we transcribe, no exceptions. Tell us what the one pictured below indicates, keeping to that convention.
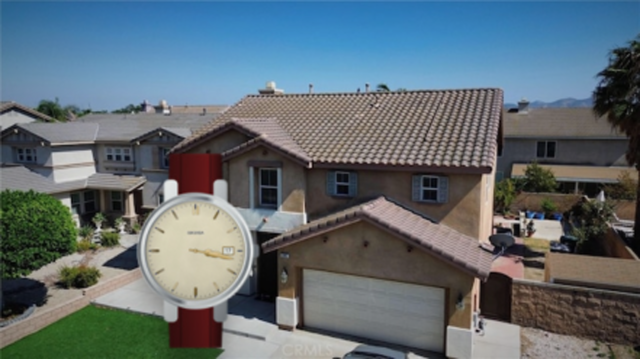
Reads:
3,17
